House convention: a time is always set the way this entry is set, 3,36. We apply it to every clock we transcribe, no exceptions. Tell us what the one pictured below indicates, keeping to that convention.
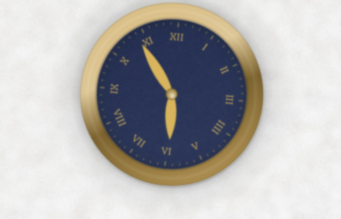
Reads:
5,54
